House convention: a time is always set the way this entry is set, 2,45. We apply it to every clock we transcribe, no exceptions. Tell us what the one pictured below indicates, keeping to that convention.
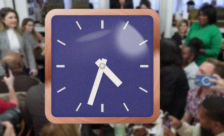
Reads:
4,33
